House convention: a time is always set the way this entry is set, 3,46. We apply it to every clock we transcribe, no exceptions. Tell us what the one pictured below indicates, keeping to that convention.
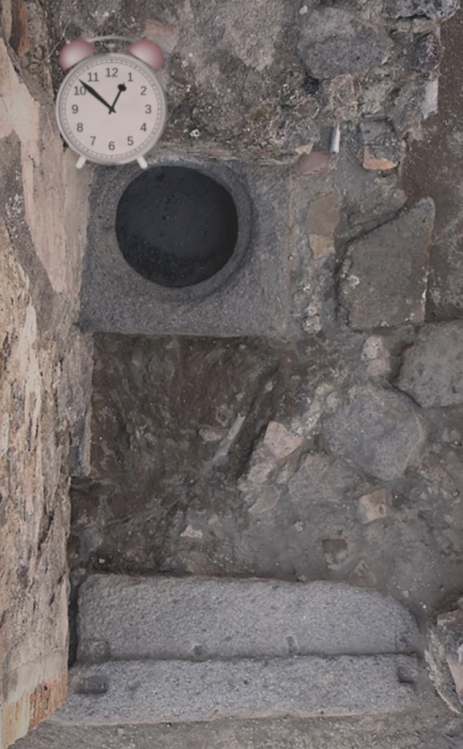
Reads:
12,52
